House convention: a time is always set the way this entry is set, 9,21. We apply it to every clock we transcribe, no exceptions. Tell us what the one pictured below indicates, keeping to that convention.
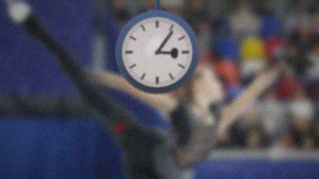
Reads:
3,06
